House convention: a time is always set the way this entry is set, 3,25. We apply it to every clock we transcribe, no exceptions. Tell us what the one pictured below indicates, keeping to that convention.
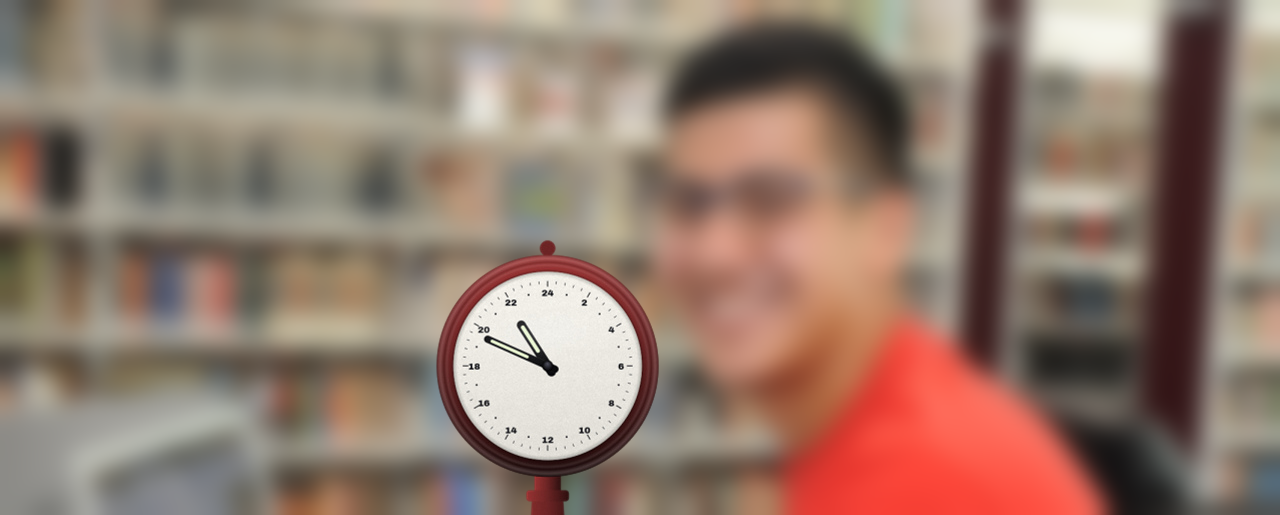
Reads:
21,49
